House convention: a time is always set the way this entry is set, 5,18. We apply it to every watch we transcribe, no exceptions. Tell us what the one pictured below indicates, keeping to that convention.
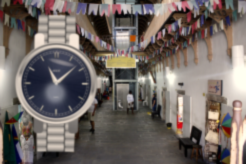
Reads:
11,08
